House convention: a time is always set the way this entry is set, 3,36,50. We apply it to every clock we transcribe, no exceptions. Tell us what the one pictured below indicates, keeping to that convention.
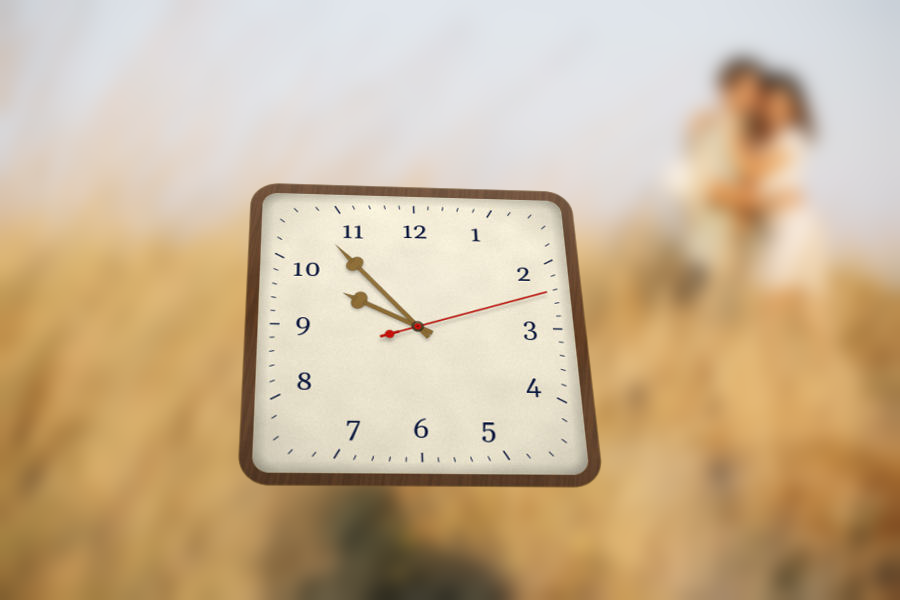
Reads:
9,53,12
